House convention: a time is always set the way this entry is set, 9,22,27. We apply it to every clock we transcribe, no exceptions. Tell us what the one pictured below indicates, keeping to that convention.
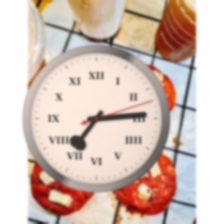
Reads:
7,14,12
